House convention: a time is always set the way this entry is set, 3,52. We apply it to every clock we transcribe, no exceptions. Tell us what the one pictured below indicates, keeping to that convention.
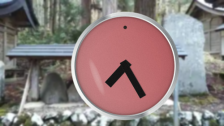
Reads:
7,25
